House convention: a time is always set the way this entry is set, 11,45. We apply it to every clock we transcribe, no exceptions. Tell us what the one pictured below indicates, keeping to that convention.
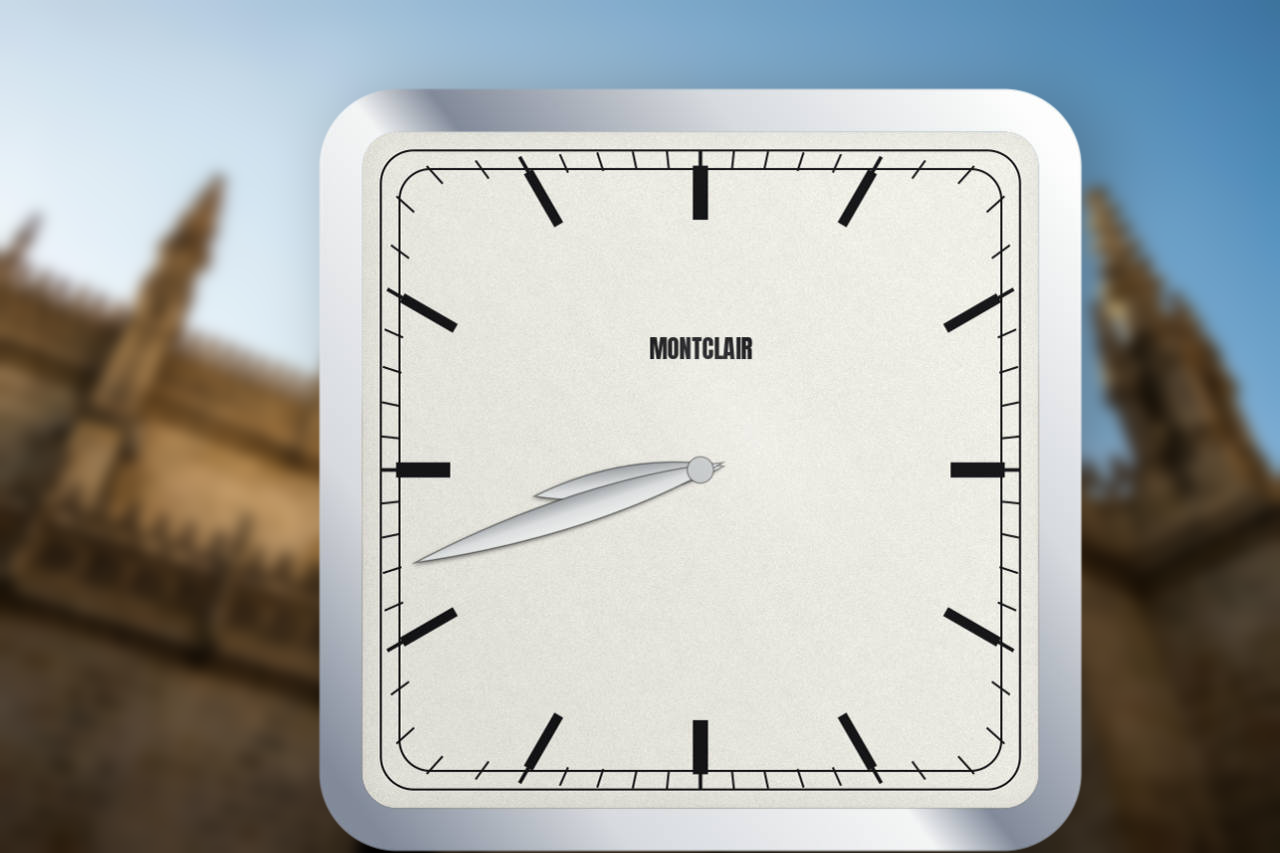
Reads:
8,42
